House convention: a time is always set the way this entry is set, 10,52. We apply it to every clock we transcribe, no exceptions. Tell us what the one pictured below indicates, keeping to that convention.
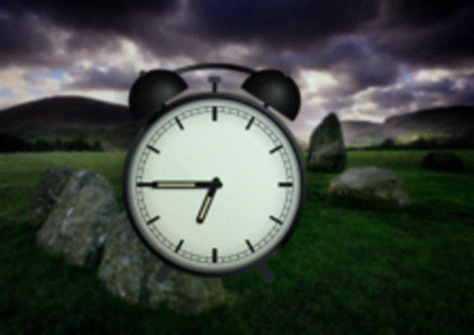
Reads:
6,45
